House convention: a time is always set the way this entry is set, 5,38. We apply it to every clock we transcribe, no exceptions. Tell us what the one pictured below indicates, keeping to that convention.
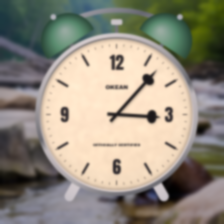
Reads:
3,07
